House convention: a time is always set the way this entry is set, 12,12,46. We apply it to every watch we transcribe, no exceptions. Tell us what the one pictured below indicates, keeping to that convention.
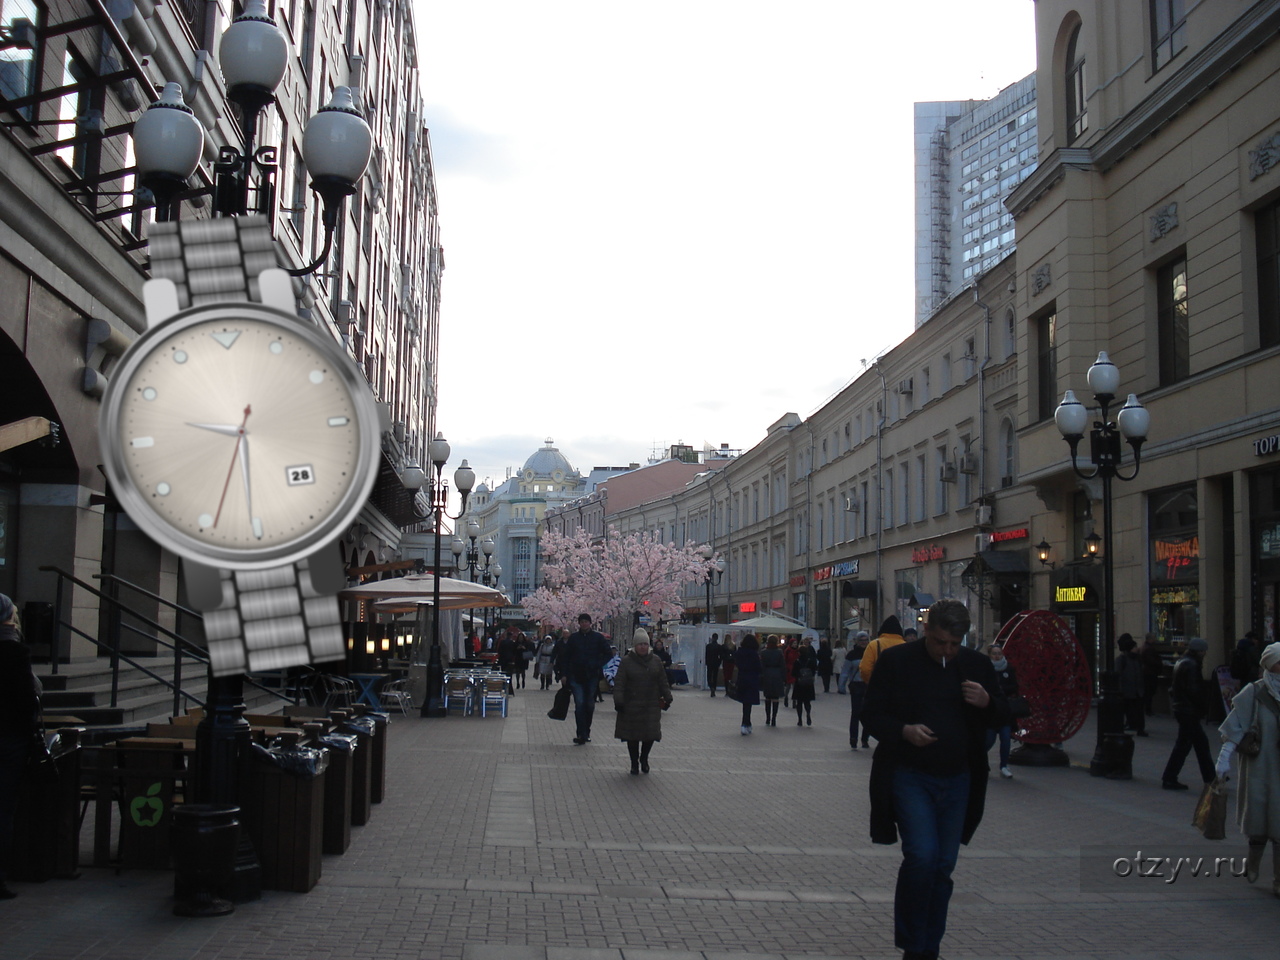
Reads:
9,30,34
